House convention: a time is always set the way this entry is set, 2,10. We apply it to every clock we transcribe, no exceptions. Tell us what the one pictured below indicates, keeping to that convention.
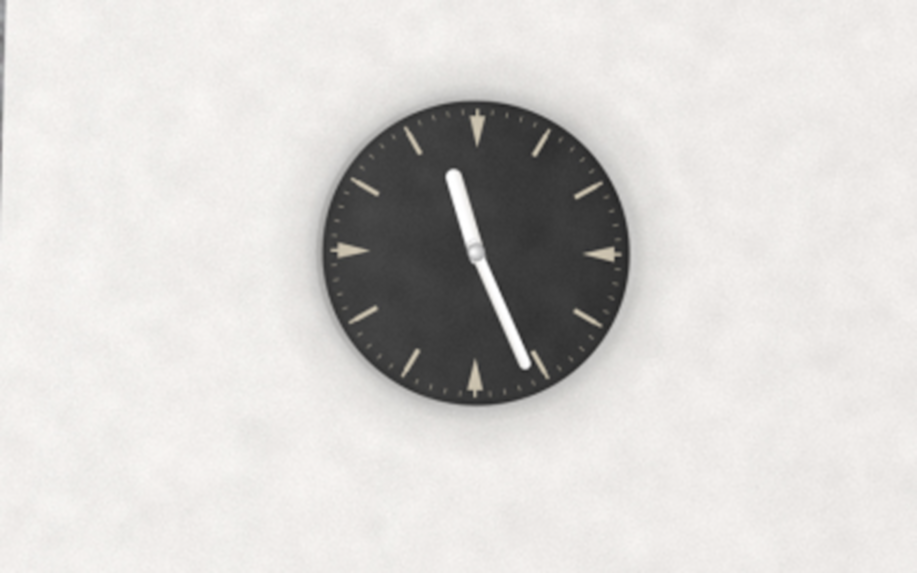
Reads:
11,26
